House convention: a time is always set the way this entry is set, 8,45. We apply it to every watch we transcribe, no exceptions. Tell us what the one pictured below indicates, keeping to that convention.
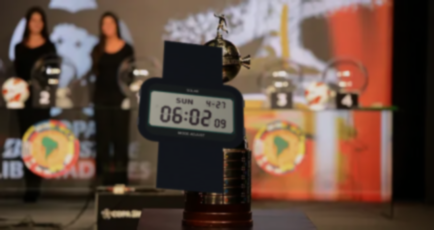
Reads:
6,02
